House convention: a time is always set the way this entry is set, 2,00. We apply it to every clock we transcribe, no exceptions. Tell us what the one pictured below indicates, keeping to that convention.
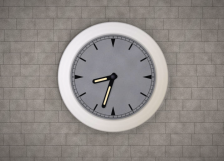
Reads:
8,33
